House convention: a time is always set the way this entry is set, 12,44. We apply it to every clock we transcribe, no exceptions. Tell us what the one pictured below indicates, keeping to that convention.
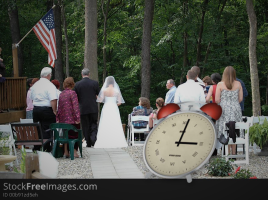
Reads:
3,01
